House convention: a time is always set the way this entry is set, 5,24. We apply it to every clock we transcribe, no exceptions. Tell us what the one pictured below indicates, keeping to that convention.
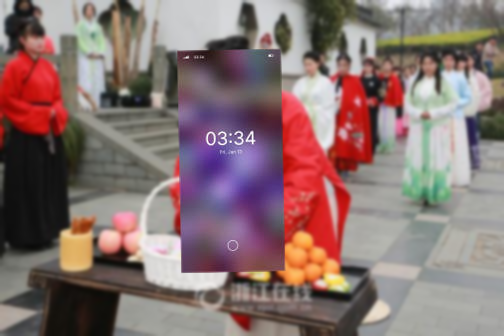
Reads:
3,34
